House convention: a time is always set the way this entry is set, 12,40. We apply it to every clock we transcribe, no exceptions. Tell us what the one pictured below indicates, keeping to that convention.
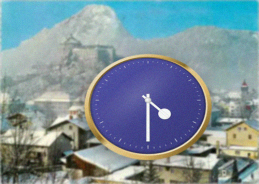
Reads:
4,30
